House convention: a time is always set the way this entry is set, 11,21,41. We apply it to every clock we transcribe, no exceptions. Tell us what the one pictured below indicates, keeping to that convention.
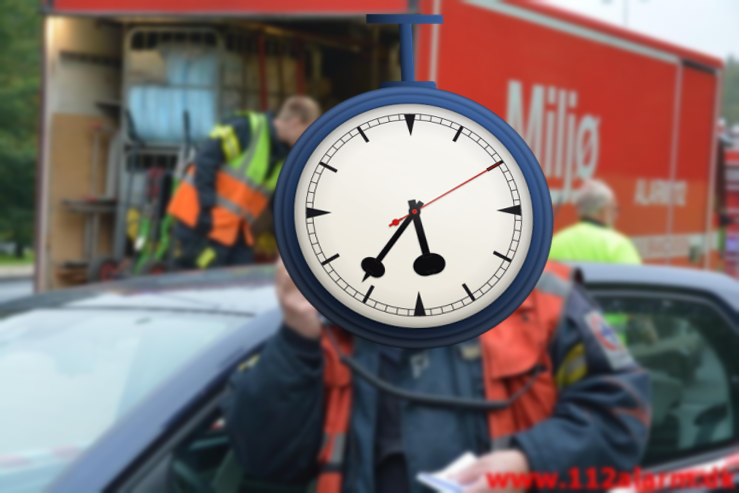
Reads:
5,36,10
